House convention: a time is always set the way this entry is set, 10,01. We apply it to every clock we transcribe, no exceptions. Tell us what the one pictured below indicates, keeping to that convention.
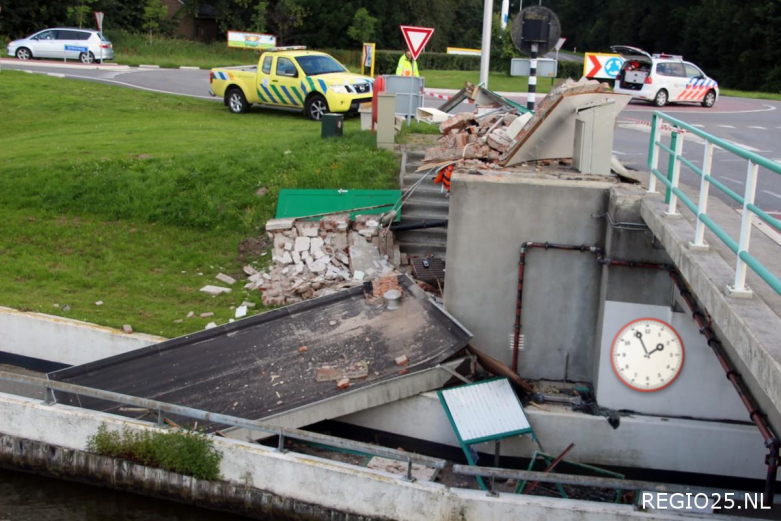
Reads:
1,56
